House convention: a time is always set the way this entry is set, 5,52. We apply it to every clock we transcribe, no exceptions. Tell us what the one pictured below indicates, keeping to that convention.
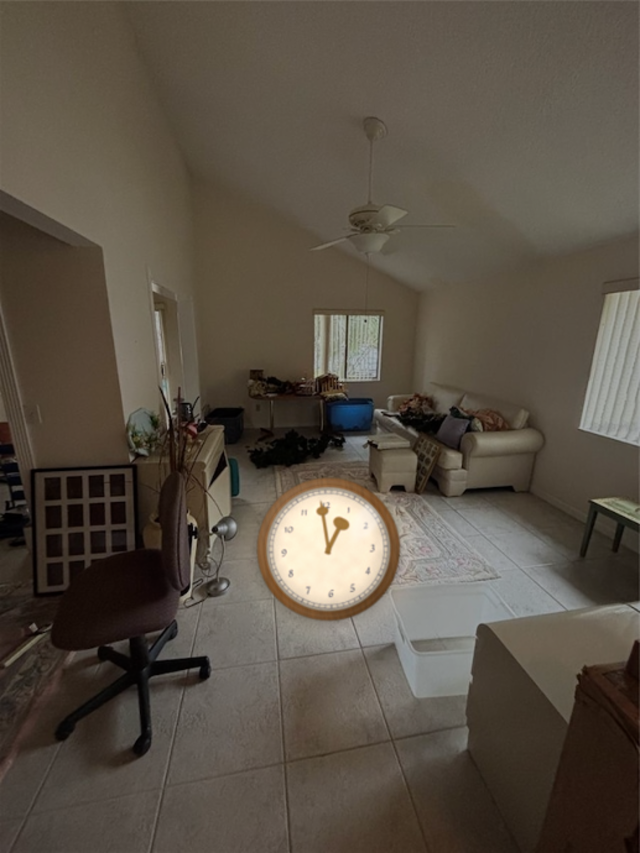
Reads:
12,59
